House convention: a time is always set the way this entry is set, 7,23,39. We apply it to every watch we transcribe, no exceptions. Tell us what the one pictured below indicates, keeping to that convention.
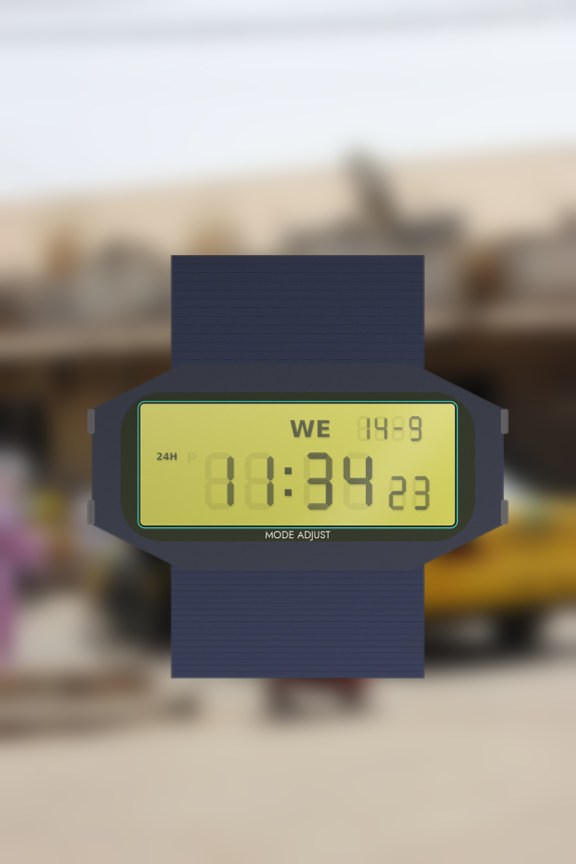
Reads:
11,34,23
